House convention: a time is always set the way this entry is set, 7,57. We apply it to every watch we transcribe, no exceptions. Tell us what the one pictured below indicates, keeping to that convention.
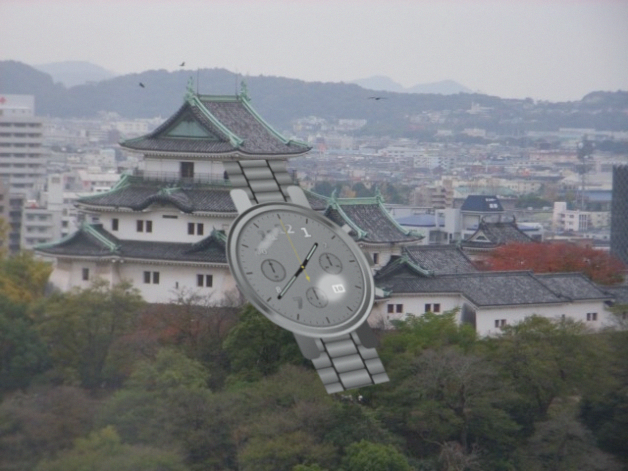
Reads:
1,39
